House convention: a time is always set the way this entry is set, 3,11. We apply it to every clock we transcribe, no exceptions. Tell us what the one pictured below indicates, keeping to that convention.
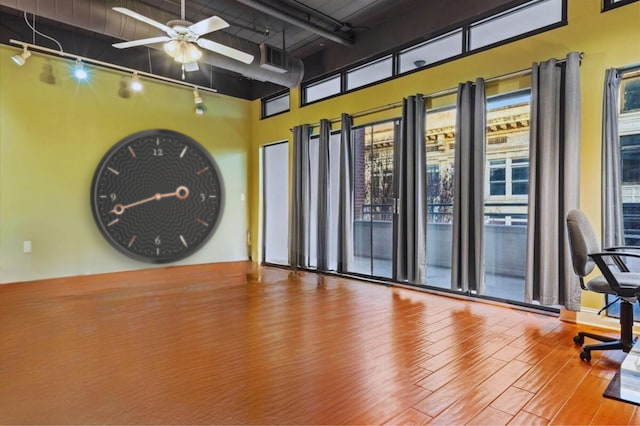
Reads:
2,42
